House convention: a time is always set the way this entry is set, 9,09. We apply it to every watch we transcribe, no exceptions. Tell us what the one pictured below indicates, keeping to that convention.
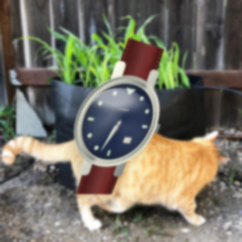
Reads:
6,33
